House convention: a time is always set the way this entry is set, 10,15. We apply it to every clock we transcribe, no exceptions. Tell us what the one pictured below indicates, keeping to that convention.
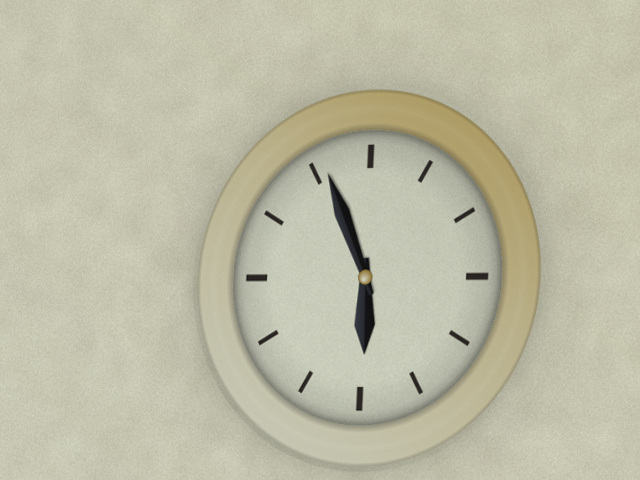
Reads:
5,56
